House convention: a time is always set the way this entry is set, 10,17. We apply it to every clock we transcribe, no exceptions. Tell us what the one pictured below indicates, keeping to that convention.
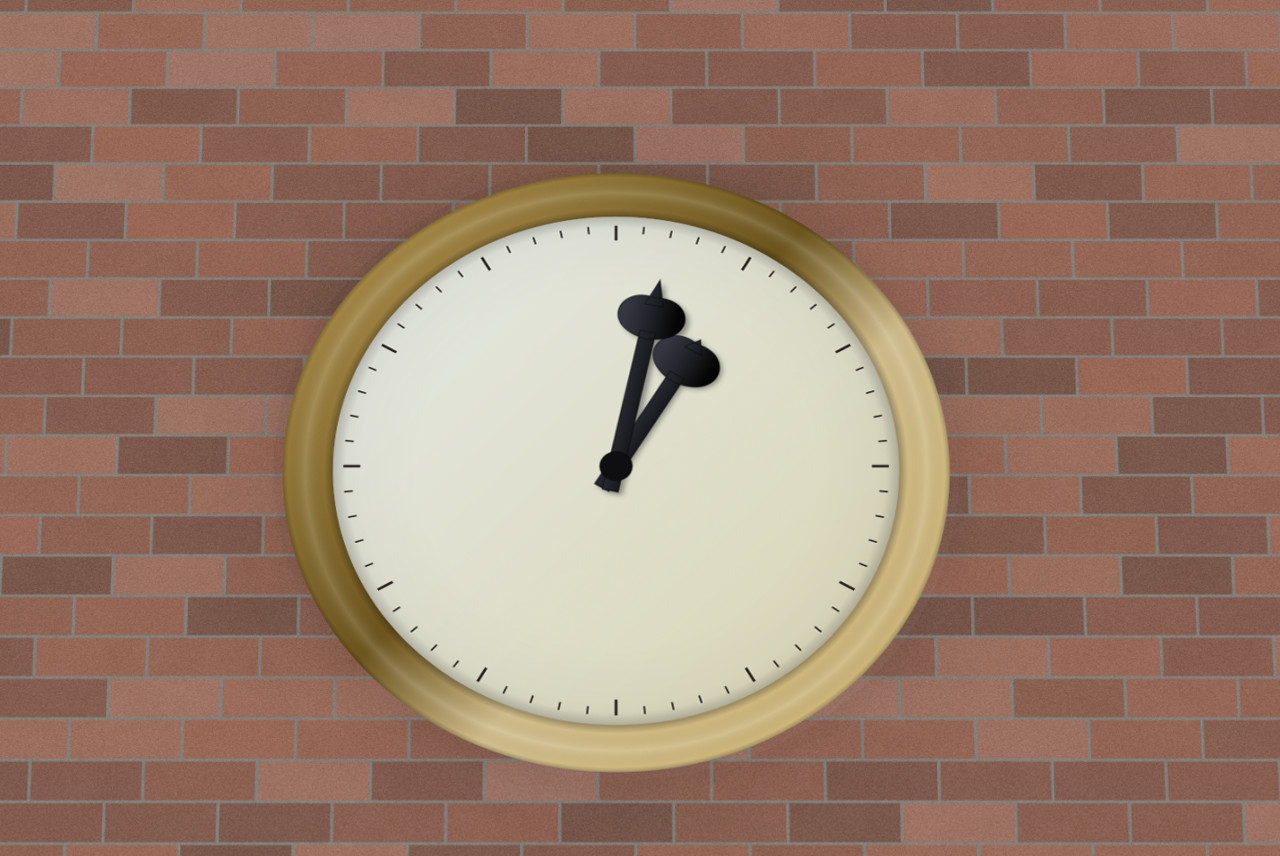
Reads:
1,02
